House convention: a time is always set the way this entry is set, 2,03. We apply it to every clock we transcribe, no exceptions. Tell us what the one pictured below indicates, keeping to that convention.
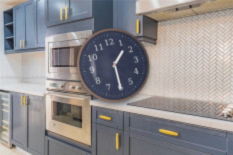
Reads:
1,30
